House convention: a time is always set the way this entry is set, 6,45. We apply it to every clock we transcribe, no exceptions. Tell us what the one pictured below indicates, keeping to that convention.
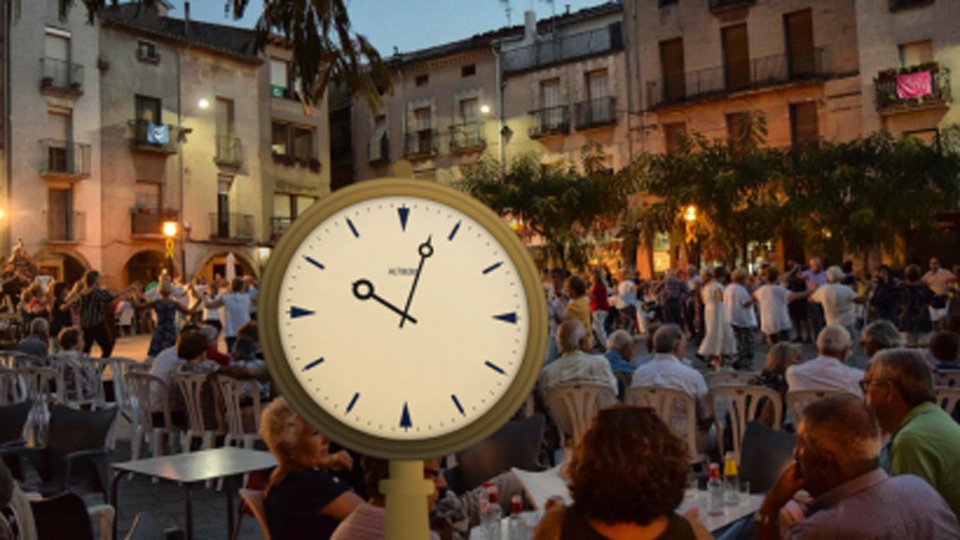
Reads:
10,03
